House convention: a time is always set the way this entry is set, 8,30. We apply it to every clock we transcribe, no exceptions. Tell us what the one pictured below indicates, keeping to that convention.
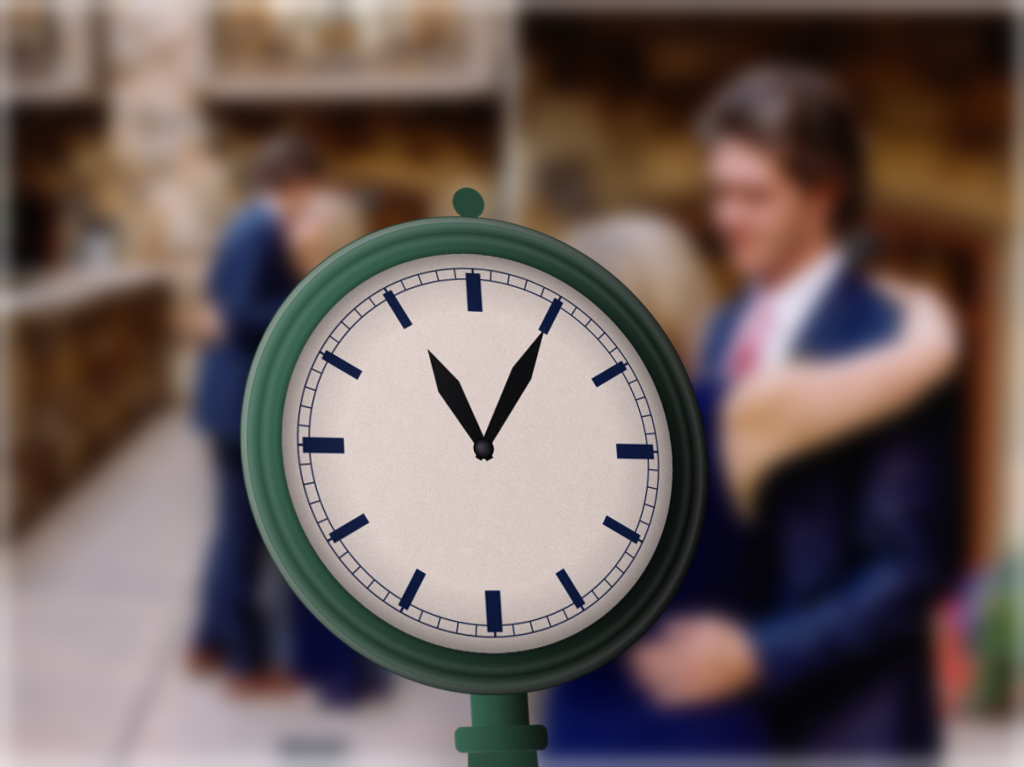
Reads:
11,05
